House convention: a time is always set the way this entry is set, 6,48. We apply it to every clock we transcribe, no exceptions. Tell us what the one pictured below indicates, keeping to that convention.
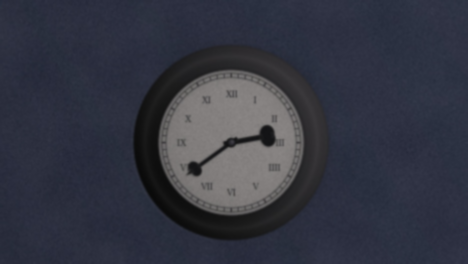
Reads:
2,39
